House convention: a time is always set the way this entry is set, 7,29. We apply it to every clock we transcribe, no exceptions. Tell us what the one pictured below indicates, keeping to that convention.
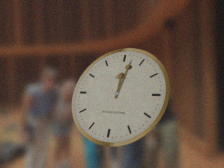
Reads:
12,02
